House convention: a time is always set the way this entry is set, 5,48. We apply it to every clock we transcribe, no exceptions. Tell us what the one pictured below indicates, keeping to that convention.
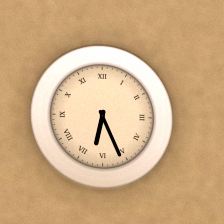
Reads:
6,26
